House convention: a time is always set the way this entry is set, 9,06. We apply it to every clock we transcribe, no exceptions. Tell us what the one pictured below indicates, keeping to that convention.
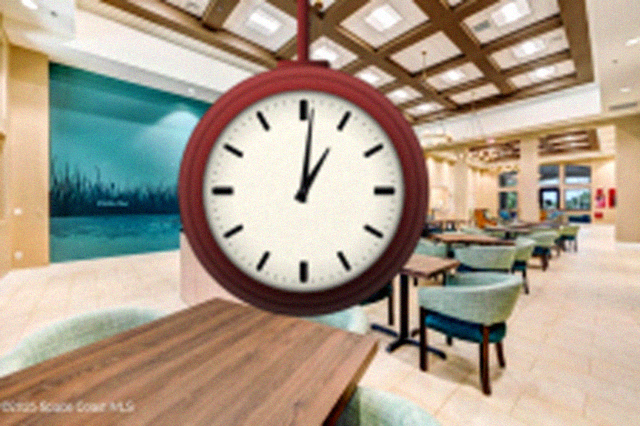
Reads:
1,01
